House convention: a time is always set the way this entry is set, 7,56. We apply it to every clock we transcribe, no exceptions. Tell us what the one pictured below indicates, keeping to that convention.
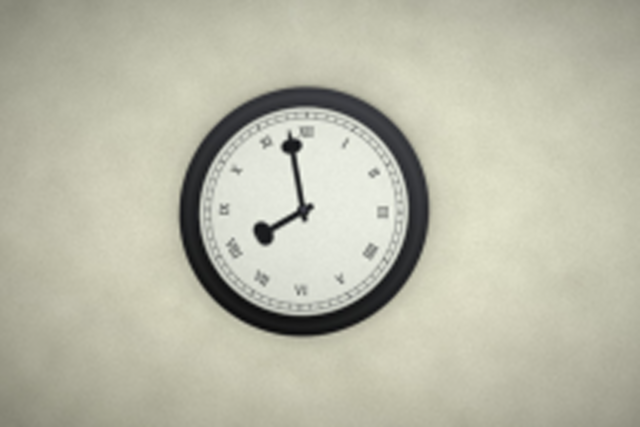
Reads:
7,58
